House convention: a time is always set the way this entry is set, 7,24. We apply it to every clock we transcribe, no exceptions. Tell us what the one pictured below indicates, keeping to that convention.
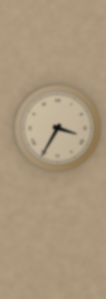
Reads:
3,35
